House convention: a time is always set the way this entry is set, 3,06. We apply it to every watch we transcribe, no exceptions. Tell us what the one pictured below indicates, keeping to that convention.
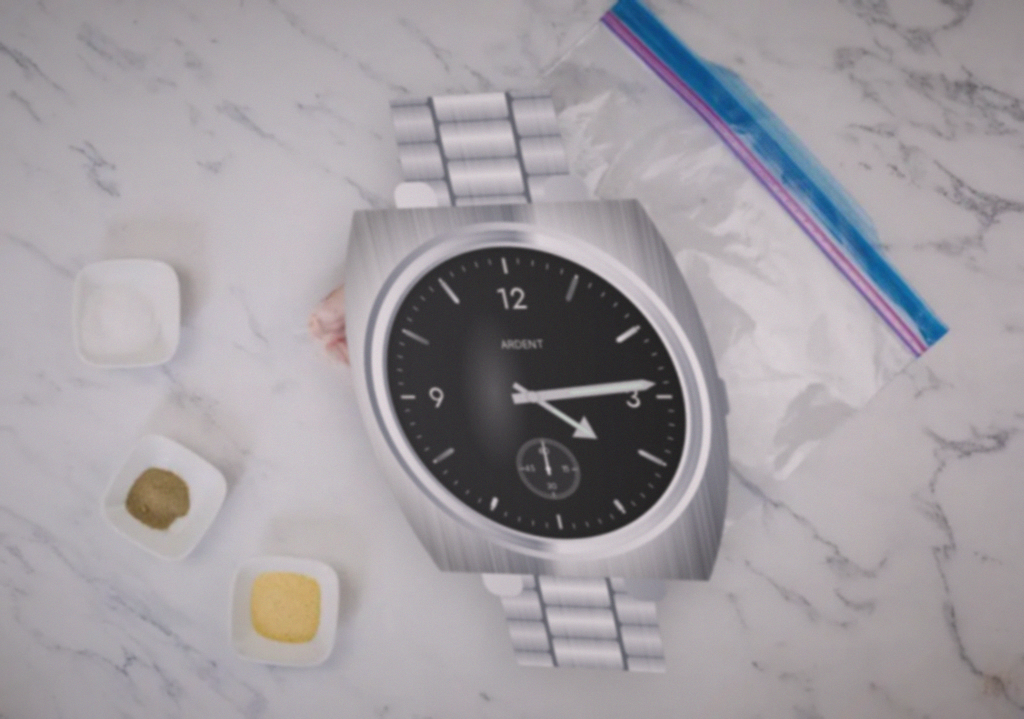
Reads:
4,14
